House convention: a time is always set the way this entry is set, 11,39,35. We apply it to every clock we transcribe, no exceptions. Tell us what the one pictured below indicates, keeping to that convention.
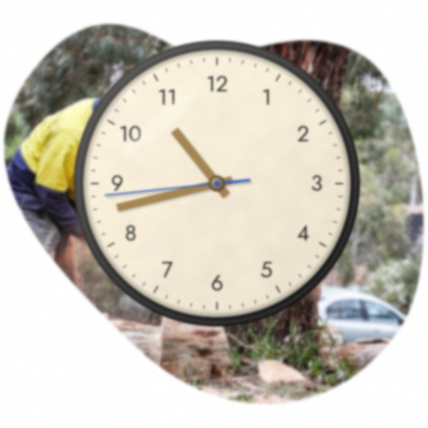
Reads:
10,42,44
